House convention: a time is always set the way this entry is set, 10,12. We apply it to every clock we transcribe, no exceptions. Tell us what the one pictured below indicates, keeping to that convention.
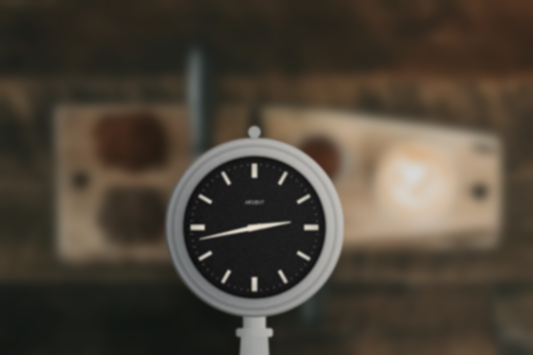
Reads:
2,43
